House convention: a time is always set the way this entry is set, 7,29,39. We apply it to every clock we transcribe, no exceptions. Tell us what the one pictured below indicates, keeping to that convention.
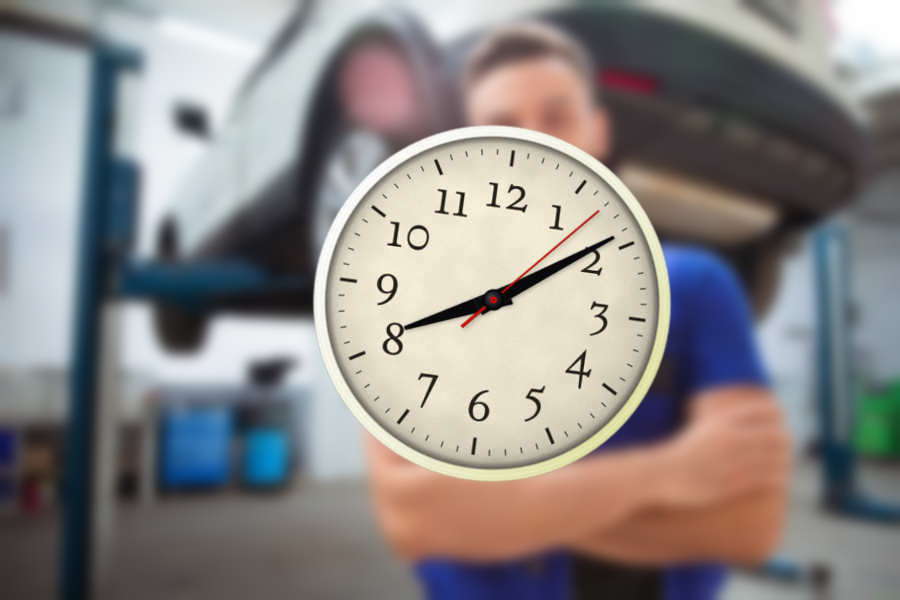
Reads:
8,09,07
